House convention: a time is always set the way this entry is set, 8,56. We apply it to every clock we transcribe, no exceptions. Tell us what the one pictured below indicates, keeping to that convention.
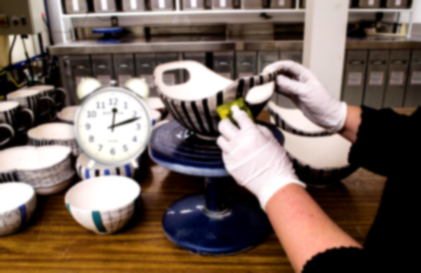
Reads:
12,12
